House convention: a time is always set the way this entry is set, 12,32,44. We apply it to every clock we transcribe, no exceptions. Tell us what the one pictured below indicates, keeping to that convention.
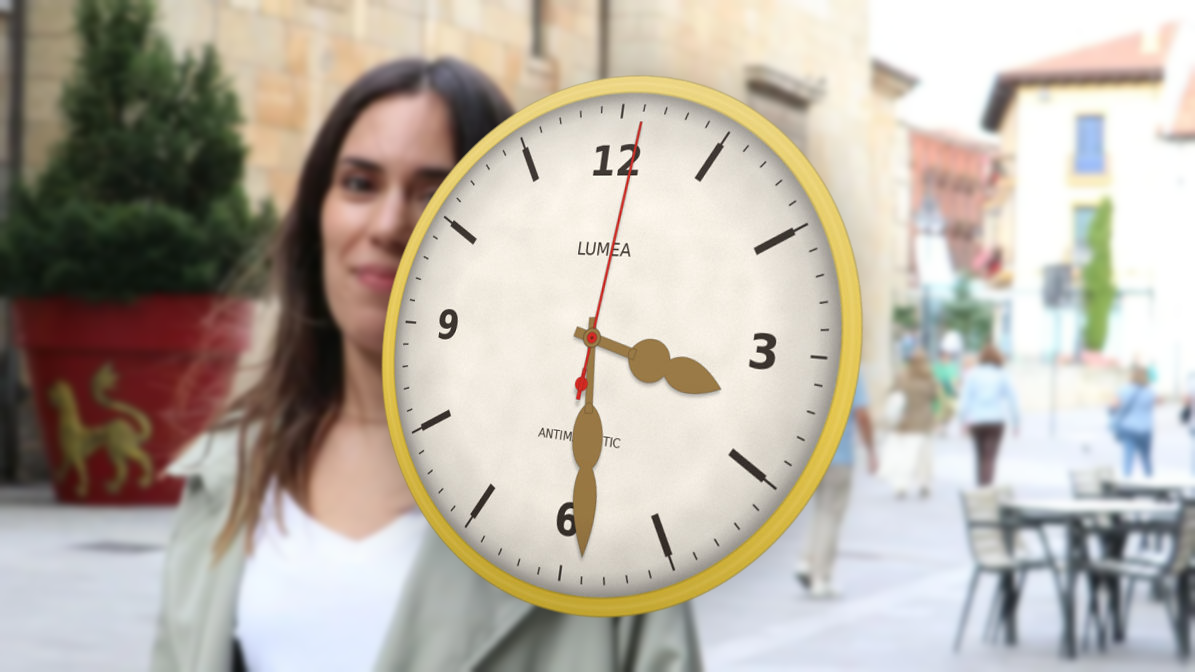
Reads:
3,29,01
